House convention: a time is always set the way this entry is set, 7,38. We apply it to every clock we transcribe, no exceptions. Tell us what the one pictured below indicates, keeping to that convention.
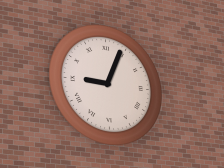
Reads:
9,04
